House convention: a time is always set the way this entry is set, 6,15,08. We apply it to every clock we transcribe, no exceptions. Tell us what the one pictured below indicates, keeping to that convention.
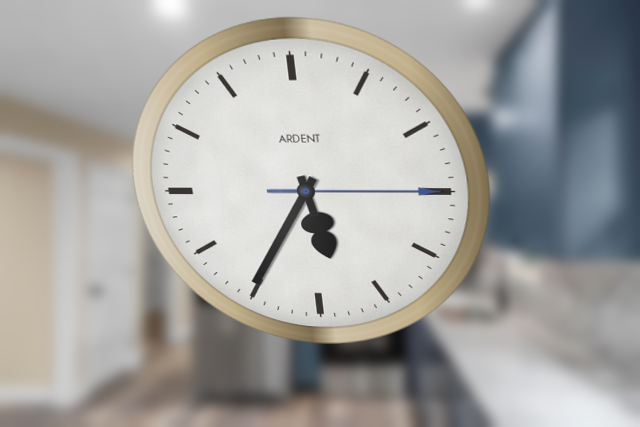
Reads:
5,35,15
